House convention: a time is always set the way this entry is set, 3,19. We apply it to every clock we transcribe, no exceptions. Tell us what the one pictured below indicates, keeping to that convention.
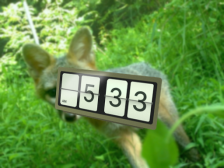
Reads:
5,33
